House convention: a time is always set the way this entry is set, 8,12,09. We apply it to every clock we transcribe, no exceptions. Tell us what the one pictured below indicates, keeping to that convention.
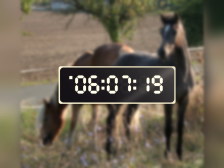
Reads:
6,07,19
